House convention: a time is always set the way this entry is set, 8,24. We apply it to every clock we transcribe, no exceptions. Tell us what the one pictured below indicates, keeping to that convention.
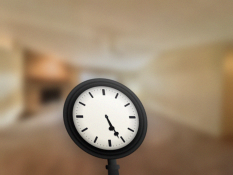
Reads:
5,26
